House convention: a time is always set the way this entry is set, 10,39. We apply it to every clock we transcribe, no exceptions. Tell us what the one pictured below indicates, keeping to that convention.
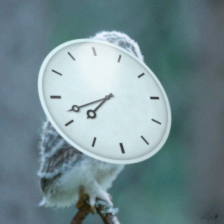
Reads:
7,42
